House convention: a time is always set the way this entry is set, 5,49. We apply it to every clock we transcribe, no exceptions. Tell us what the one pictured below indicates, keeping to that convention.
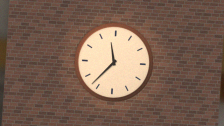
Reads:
11,37
